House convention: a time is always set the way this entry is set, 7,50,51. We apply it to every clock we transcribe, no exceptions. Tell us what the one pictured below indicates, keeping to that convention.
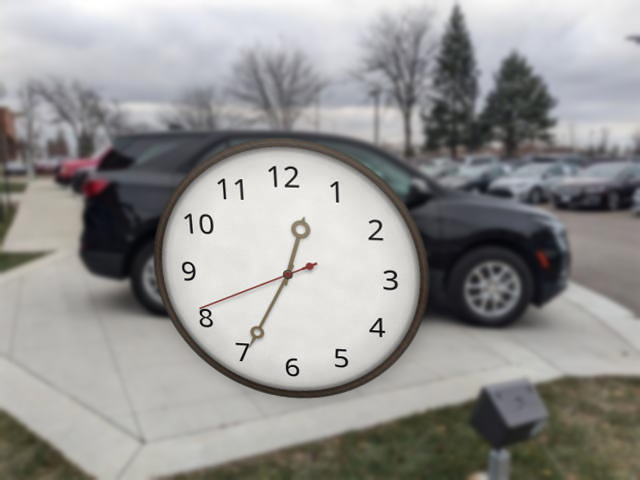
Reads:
12,34,41
